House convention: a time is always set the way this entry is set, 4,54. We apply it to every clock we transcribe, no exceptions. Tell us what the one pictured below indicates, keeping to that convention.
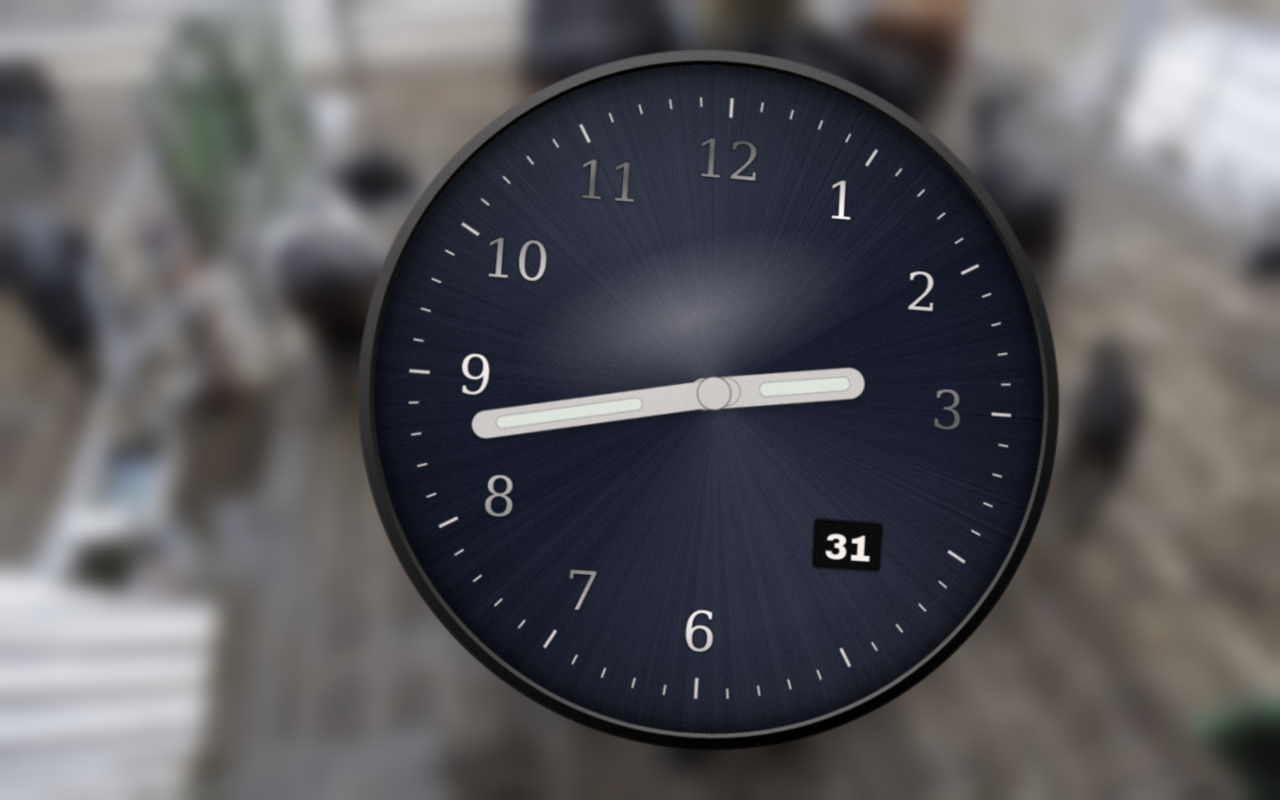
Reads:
2,43
